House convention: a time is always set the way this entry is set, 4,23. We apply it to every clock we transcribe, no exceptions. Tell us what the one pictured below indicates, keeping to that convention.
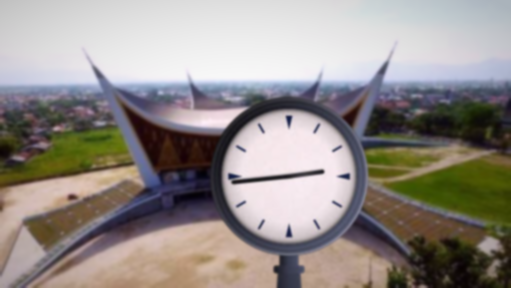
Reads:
2,44
